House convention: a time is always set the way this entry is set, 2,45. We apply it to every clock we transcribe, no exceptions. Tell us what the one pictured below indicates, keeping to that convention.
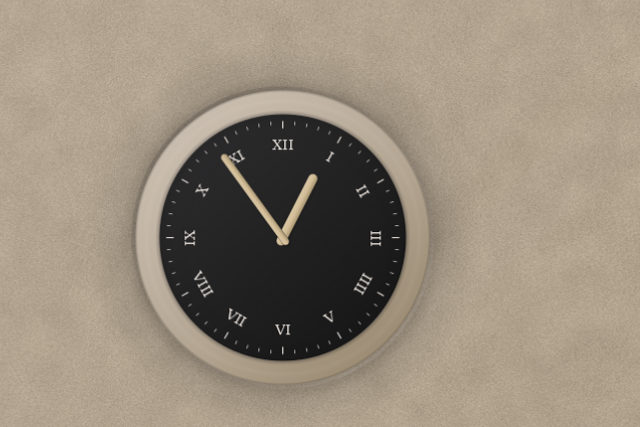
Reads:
12,54
